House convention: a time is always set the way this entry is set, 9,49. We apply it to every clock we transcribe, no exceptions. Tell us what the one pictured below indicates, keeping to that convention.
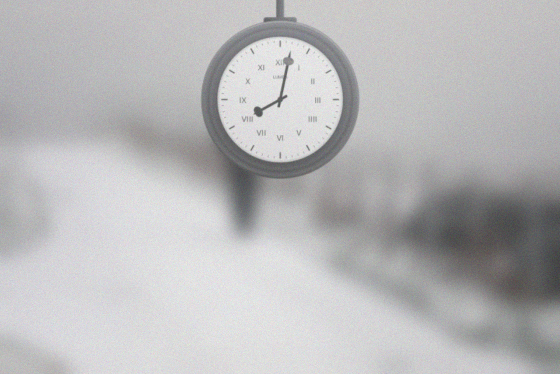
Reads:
8,02
